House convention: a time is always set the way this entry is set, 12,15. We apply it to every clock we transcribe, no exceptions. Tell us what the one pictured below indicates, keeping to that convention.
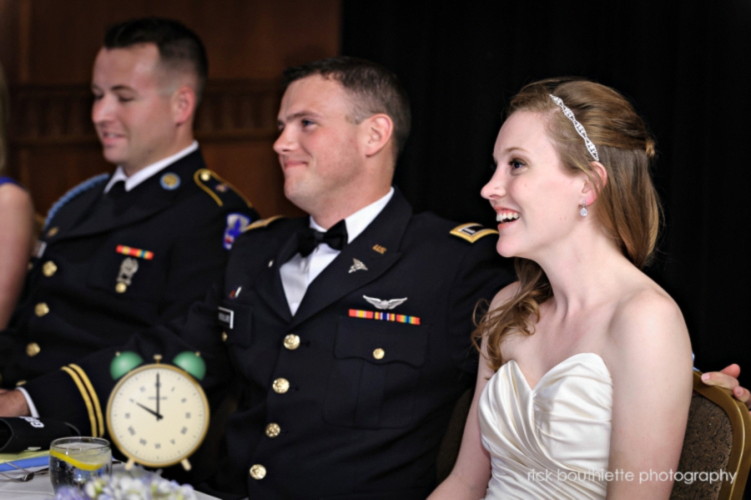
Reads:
10,00
